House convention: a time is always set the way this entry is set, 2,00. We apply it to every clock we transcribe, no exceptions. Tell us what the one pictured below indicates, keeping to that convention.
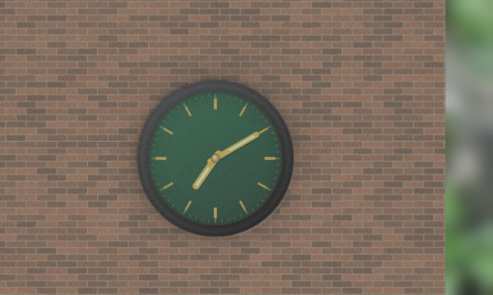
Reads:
7,10
